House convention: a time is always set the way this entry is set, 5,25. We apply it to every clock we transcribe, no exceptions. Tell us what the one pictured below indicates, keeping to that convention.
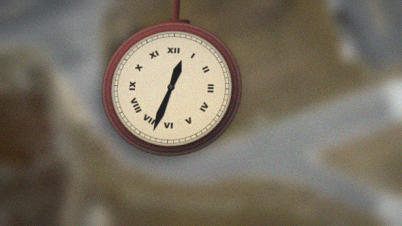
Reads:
12,33
